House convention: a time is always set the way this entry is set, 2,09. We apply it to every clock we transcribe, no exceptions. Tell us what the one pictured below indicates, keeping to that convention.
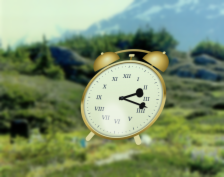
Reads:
2,18
